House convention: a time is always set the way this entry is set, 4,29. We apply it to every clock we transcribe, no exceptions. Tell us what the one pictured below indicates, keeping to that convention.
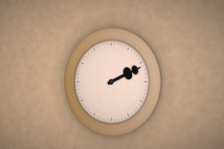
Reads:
2,11
